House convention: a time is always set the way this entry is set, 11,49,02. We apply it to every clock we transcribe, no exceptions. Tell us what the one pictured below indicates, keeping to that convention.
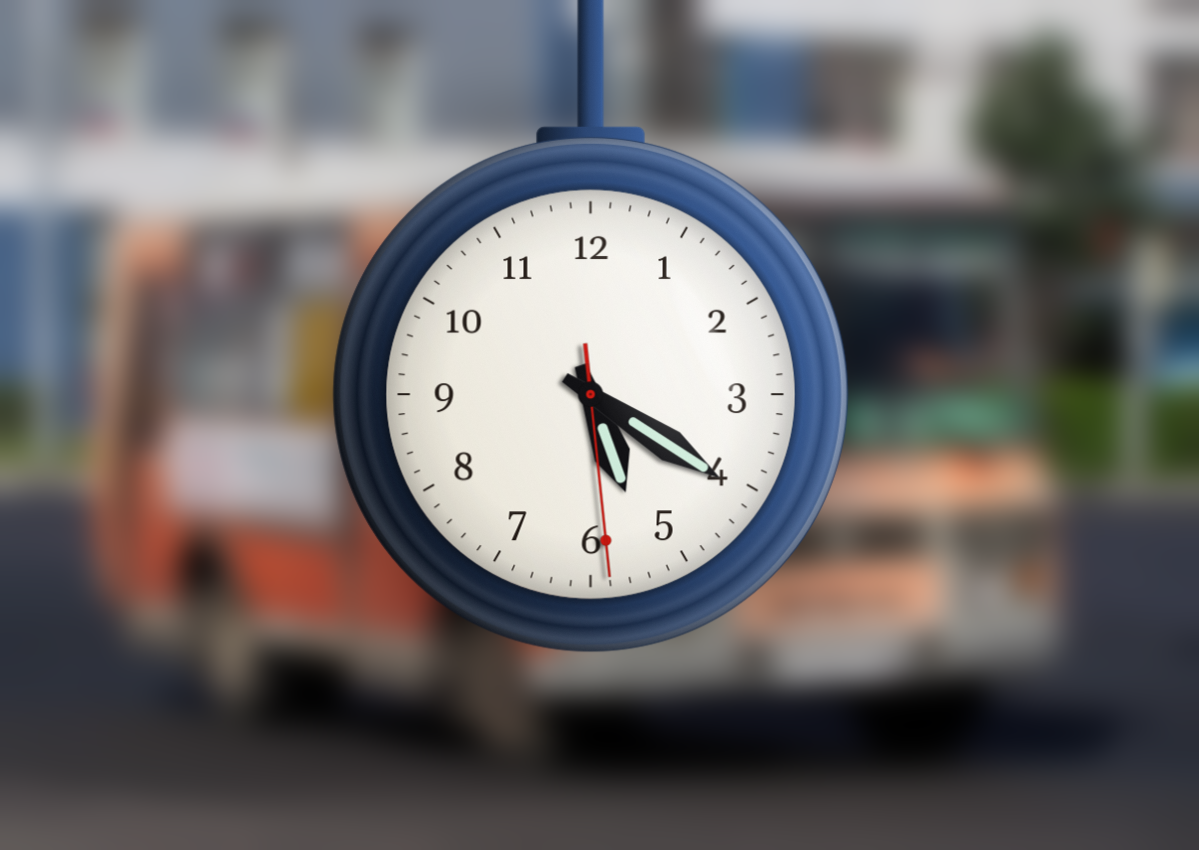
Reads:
5,20,29
